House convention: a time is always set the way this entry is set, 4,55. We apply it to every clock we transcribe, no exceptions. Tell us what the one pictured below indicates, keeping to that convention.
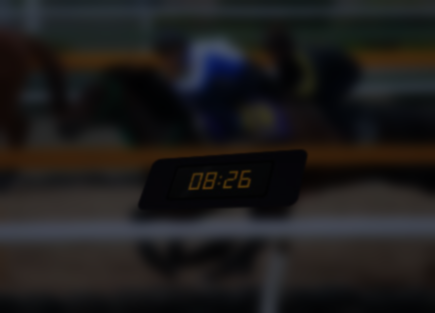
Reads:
8,26
